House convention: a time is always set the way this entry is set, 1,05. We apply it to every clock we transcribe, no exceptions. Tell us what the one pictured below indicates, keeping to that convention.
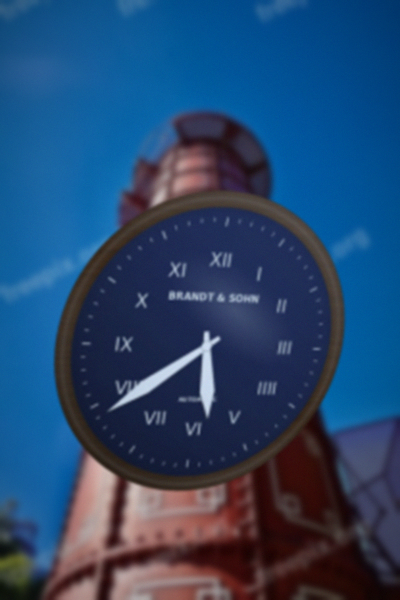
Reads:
5,39
